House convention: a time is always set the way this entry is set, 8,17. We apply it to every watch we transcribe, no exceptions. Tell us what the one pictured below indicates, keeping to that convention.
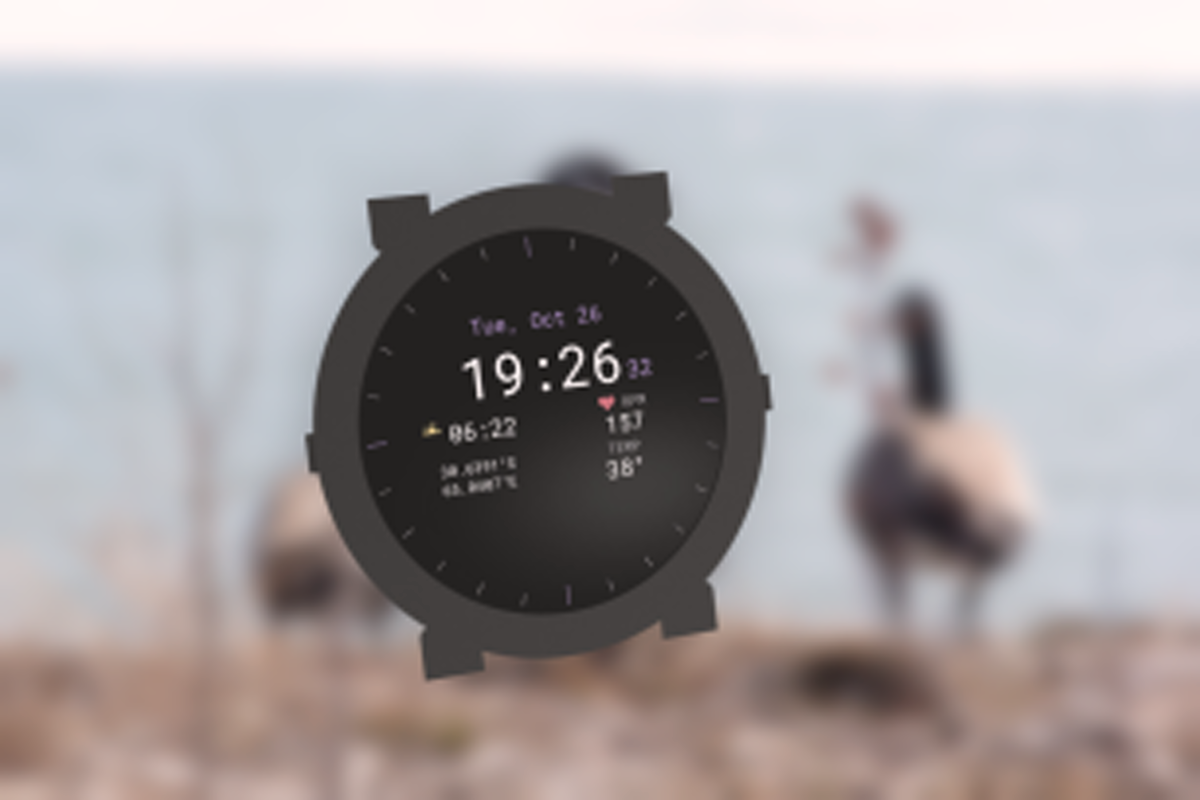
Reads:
19,26
